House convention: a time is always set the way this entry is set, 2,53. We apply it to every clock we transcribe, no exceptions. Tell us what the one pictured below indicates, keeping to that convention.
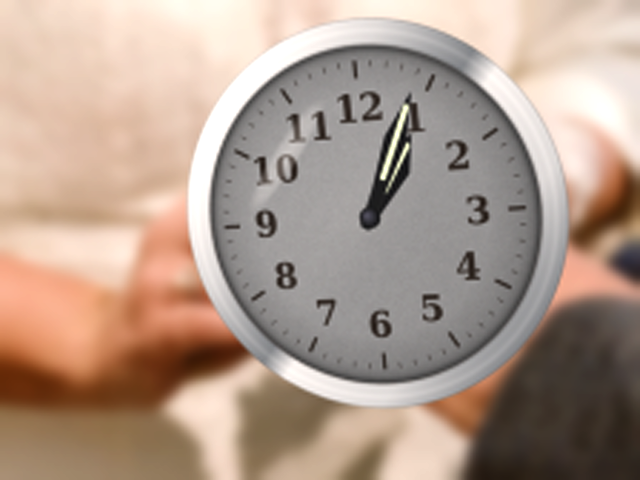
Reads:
1,04
